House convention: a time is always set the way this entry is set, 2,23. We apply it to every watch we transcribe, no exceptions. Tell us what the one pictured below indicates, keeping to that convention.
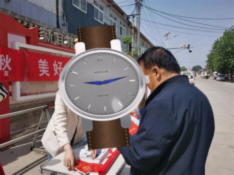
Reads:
9,13
